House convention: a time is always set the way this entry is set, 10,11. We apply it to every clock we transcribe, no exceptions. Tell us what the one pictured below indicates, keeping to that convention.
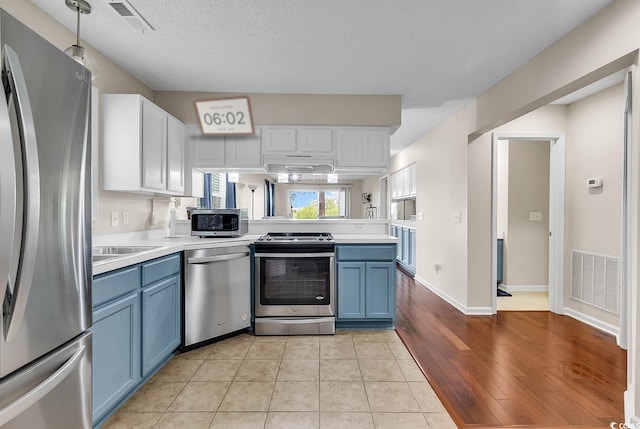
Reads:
6,02
